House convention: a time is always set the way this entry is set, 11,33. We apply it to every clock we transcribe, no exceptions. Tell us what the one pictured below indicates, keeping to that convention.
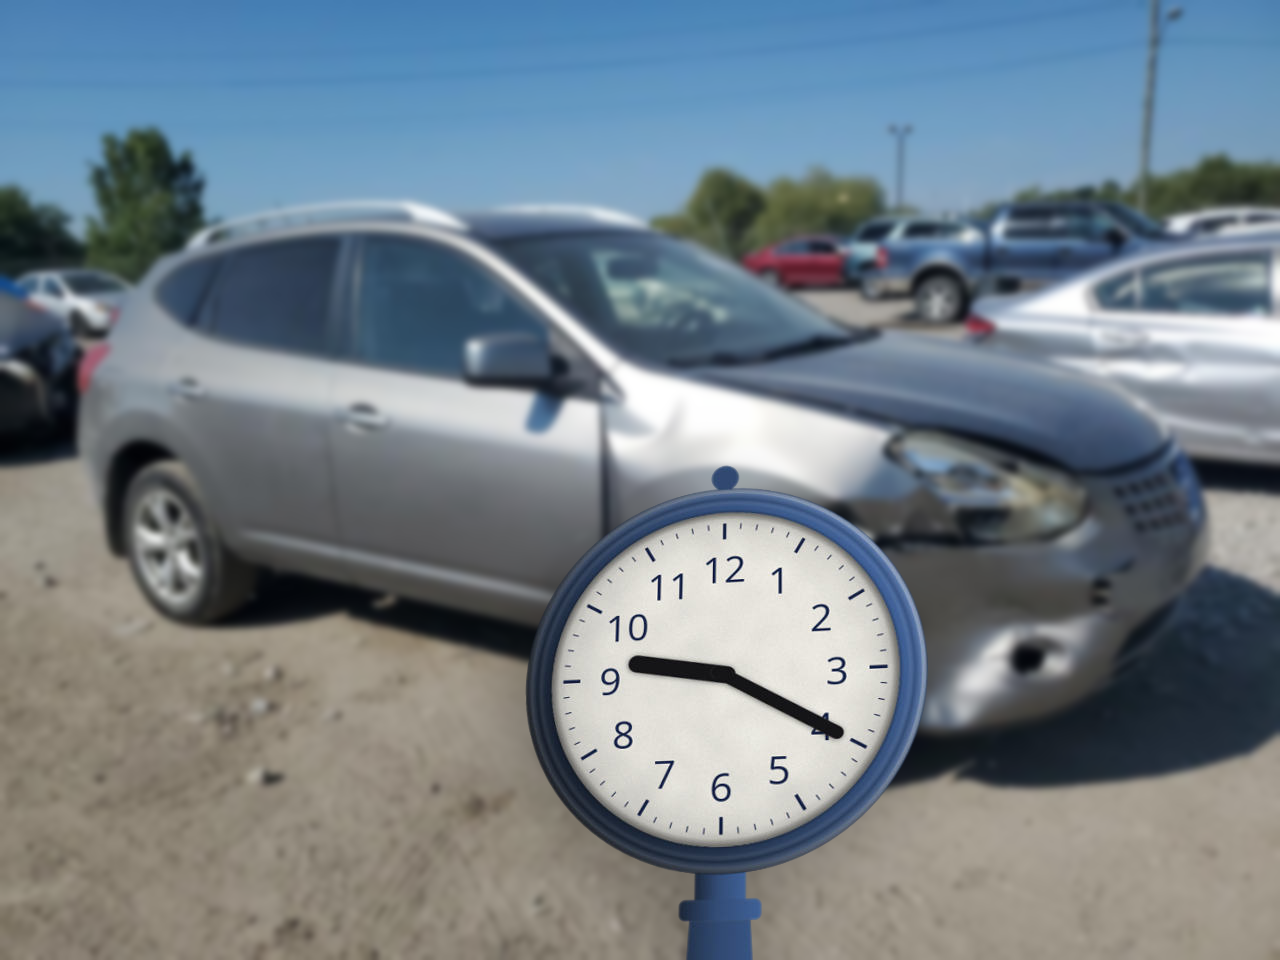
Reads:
9,20
